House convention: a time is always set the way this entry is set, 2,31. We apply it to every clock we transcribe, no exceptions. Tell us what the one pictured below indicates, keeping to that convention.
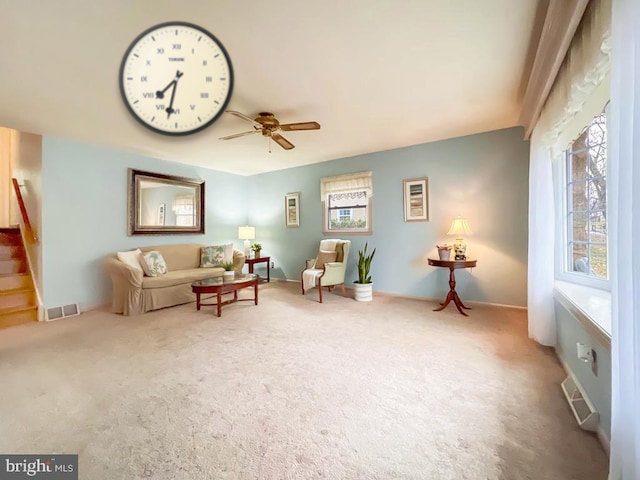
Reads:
7,32
